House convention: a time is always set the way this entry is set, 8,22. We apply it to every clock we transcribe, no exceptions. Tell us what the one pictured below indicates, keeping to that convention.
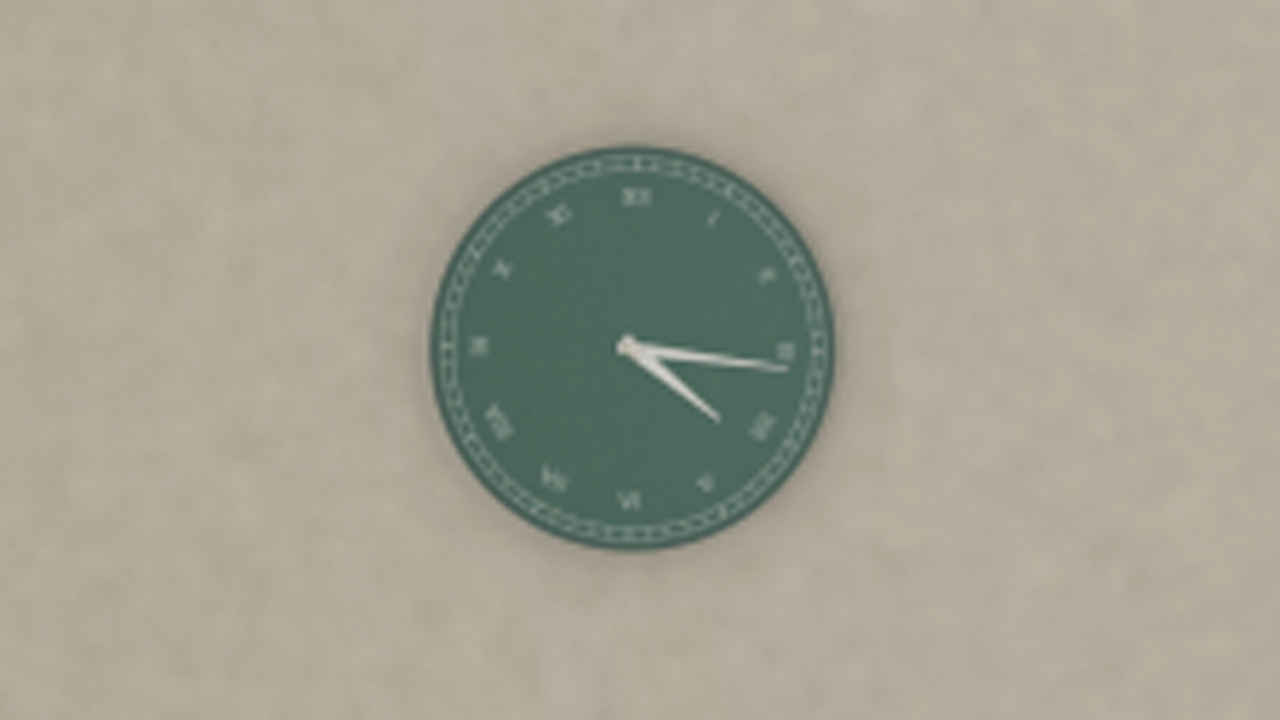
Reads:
4,16
